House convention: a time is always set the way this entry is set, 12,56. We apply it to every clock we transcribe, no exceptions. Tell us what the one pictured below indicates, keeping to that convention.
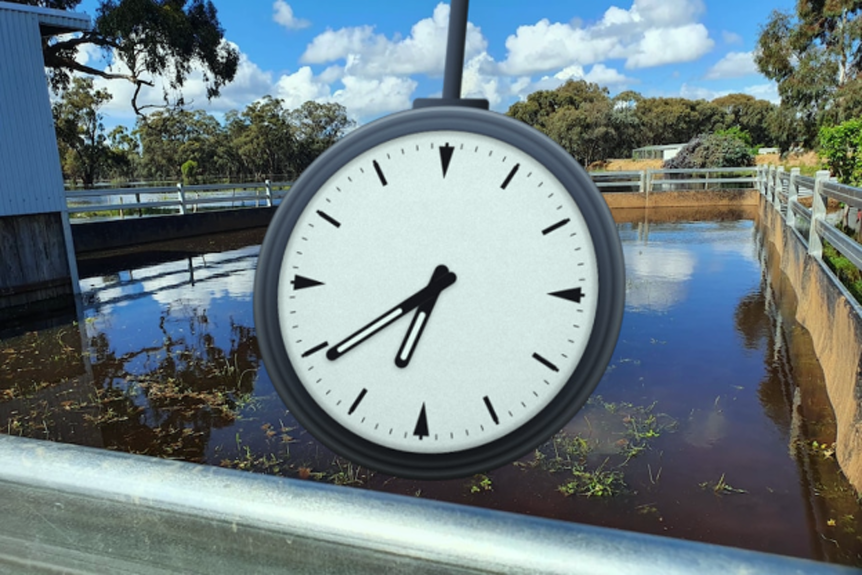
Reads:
6,39
